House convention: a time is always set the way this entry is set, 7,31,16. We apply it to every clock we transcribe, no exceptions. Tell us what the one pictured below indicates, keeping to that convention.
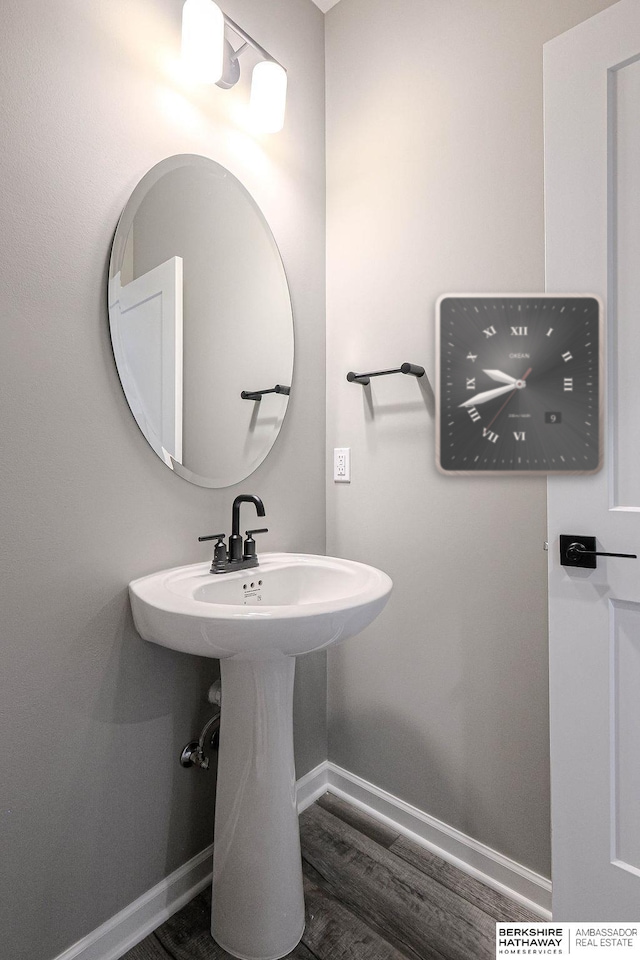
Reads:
9,41,36
